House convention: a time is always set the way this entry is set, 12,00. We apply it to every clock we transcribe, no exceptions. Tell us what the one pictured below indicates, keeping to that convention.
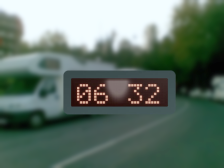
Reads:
6,32
